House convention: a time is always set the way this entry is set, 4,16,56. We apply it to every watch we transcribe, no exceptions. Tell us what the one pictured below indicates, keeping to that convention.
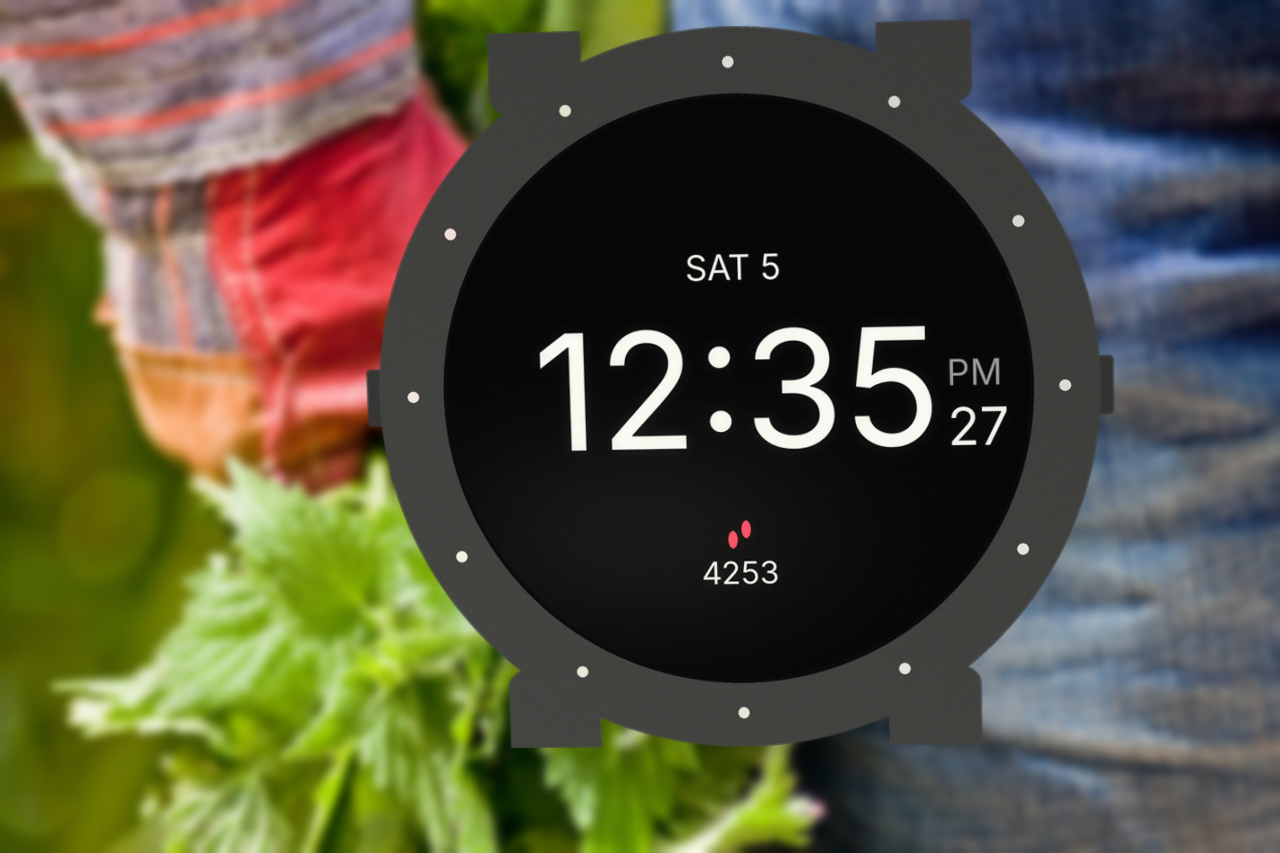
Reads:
12,35,27
